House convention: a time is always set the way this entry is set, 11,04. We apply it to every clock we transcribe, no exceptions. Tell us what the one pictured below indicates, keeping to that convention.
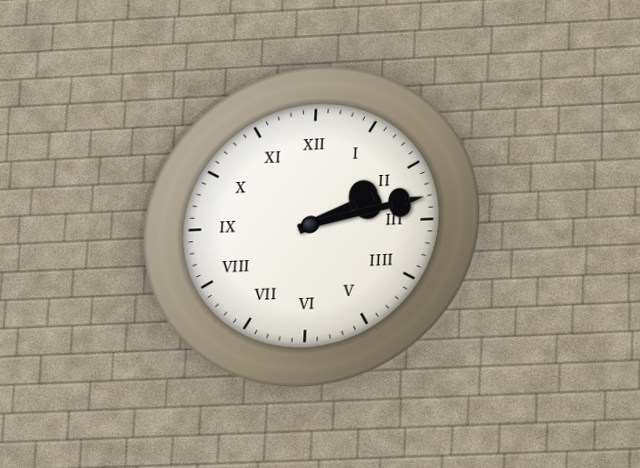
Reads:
2,13
